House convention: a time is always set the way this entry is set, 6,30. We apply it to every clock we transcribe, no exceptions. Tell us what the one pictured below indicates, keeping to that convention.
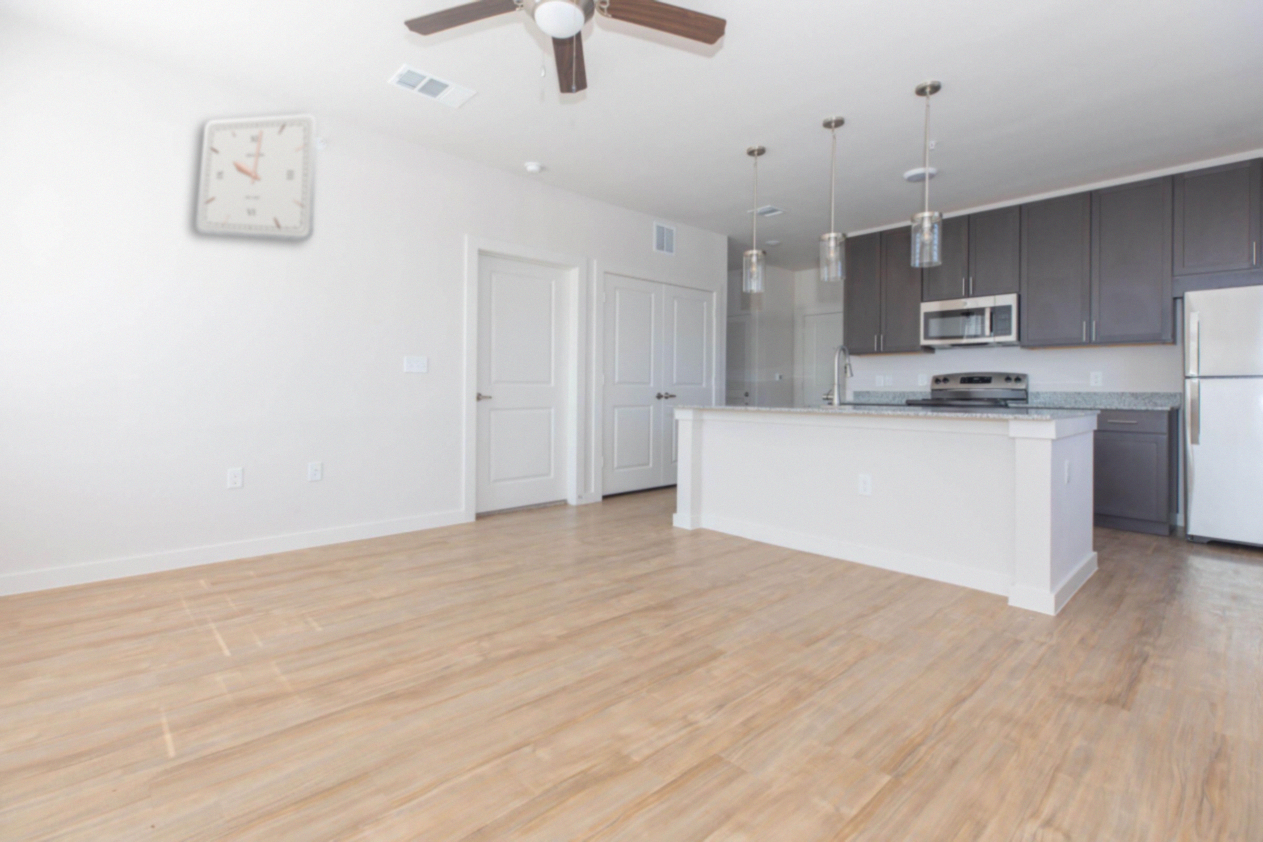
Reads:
10,01
